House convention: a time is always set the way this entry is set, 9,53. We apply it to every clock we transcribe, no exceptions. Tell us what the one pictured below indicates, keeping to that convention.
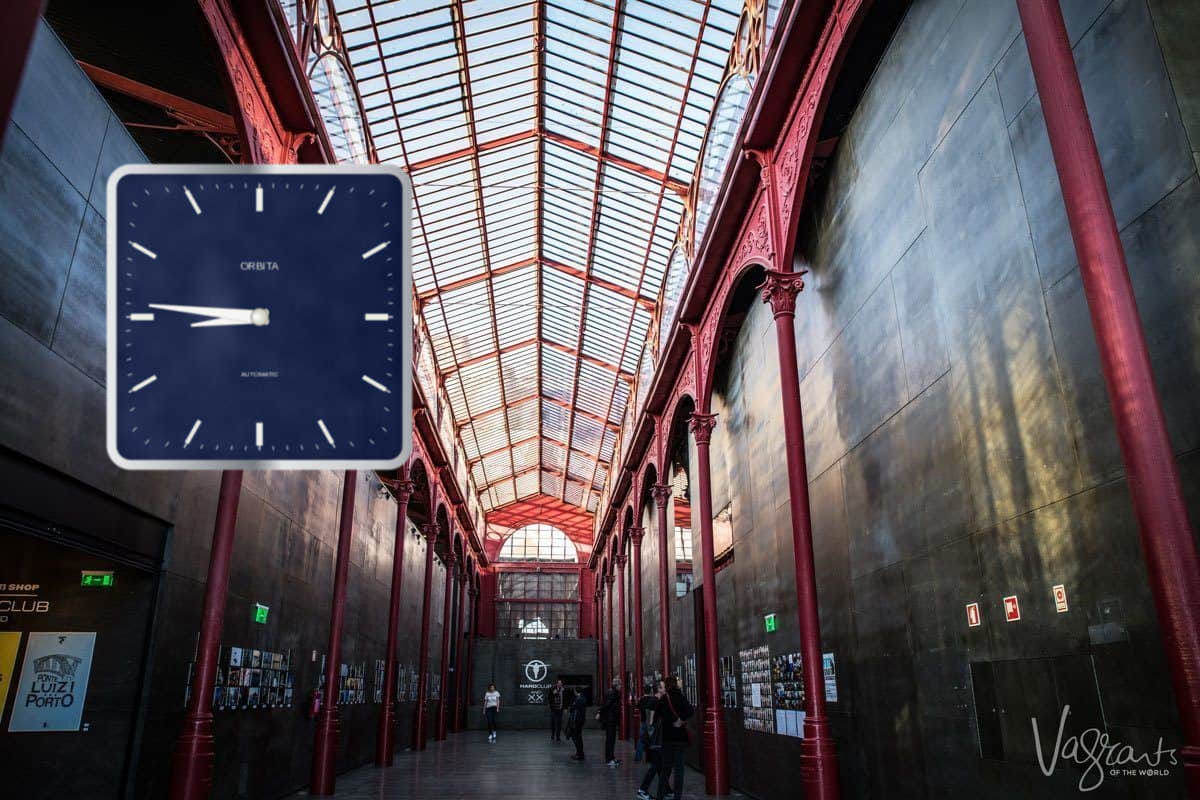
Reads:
8,46
